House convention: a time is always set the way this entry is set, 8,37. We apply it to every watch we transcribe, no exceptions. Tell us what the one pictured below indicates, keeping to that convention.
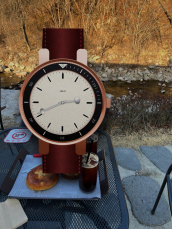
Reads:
2,41
